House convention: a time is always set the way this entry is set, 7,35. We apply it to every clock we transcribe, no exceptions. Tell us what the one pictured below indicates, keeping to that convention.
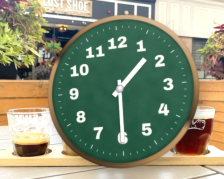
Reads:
1,30
